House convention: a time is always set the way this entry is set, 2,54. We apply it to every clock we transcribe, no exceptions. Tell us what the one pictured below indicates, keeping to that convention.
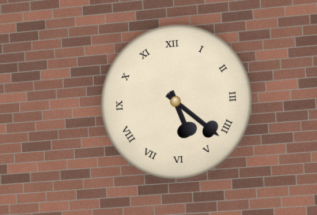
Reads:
5,22
